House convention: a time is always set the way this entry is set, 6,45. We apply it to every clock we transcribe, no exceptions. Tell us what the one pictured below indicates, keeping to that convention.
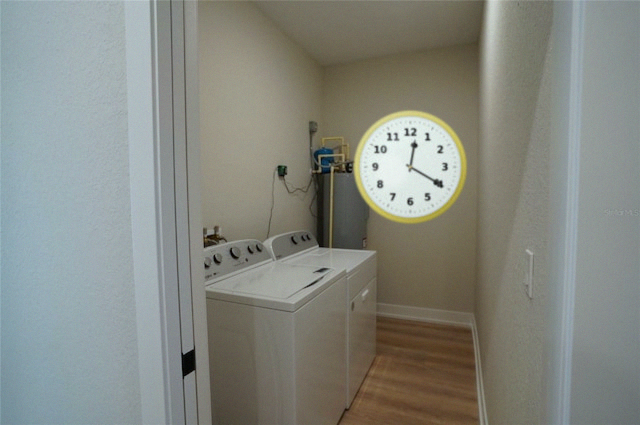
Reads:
12,20
